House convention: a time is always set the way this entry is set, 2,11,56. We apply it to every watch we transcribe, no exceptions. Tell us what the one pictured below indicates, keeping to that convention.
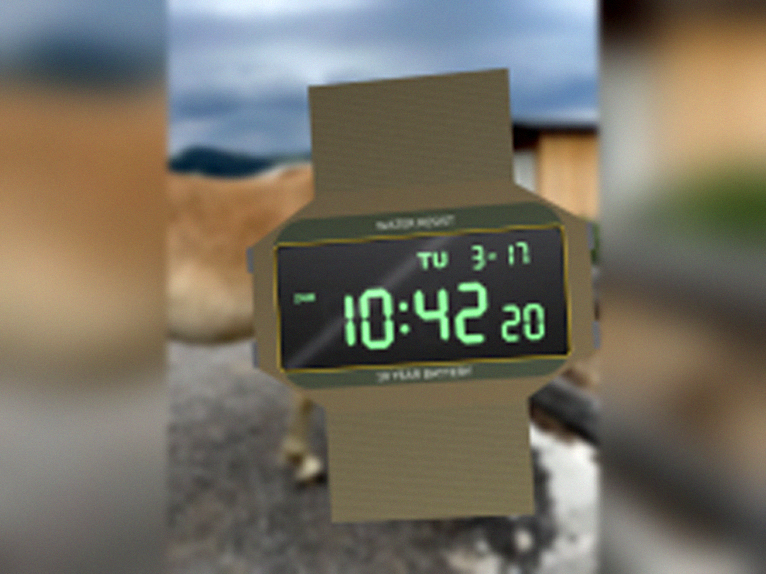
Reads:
10,42,20
